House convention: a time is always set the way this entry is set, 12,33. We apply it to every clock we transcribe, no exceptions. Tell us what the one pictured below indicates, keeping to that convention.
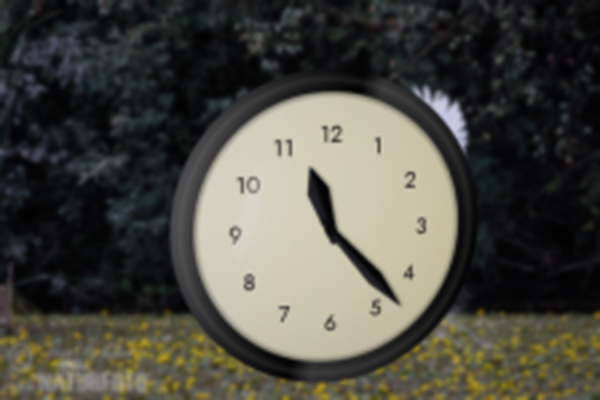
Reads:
11,23
